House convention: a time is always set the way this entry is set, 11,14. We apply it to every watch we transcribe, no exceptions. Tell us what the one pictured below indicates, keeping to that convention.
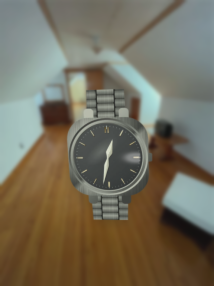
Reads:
12,32
